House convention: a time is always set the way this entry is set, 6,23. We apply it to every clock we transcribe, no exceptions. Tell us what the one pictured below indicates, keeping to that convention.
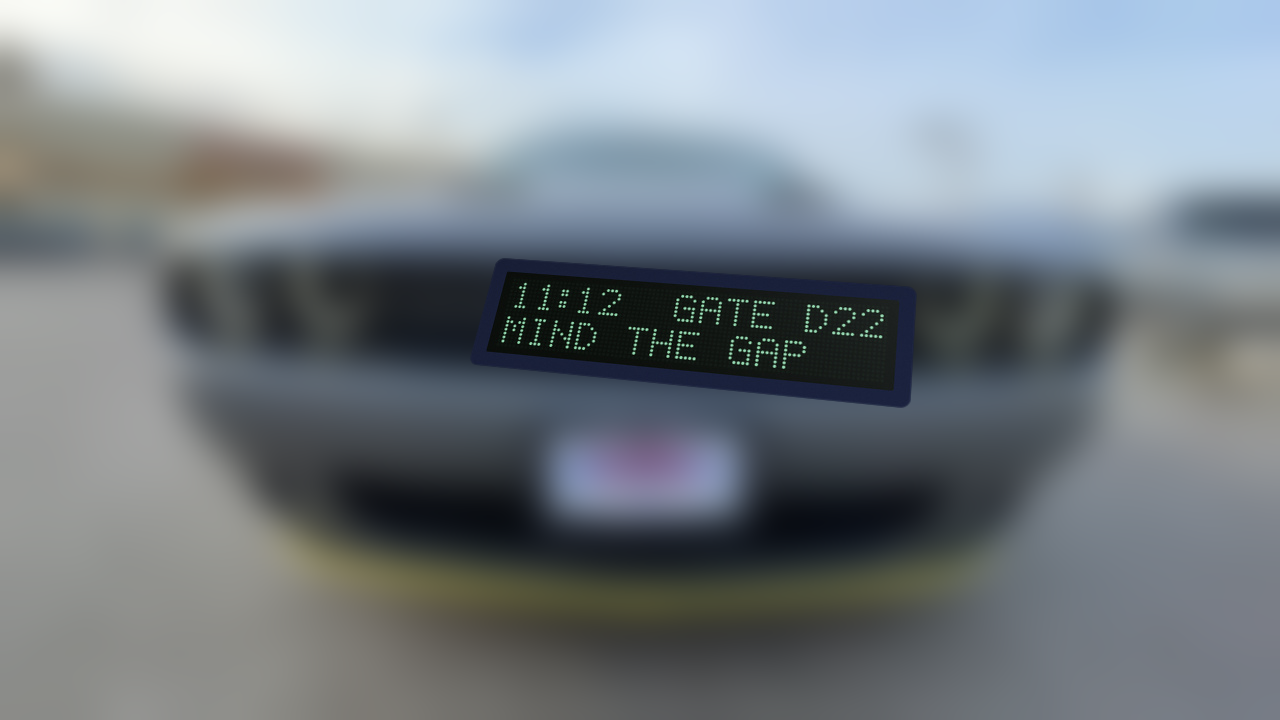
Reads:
11,12
